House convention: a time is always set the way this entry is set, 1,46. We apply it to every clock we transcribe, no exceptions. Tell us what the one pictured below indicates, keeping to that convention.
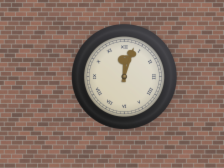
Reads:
12,03
